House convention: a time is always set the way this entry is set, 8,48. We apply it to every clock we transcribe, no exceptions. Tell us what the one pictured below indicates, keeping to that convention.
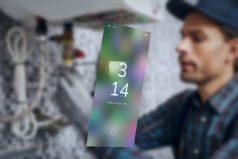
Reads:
3,14
